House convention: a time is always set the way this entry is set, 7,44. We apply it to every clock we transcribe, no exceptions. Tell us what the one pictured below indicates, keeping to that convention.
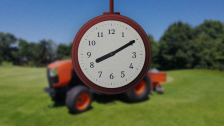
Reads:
8,10
